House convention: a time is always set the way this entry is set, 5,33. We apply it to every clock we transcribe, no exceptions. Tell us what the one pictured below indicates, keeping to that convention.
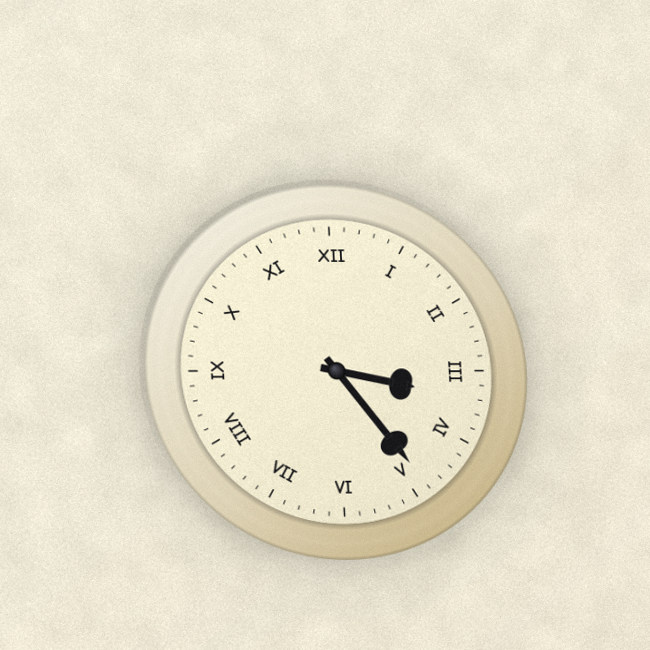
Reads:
3,24
